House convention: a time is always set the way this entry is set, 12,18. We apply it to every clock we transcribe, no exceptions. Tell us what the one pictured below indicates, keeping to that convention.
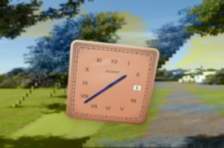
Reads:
1,38
